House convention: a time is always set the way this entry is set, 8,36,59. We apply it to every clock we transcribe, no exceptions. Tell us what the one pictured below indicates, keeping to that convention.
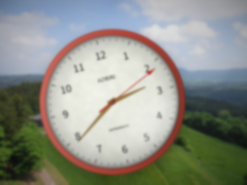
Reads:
2,39,11
